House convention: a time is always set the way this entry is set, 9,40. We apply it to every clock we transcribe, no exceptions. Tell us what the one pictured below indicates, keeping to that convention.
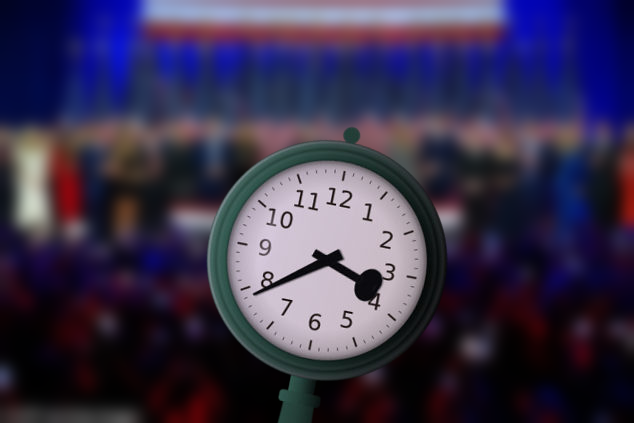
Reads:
3,39
